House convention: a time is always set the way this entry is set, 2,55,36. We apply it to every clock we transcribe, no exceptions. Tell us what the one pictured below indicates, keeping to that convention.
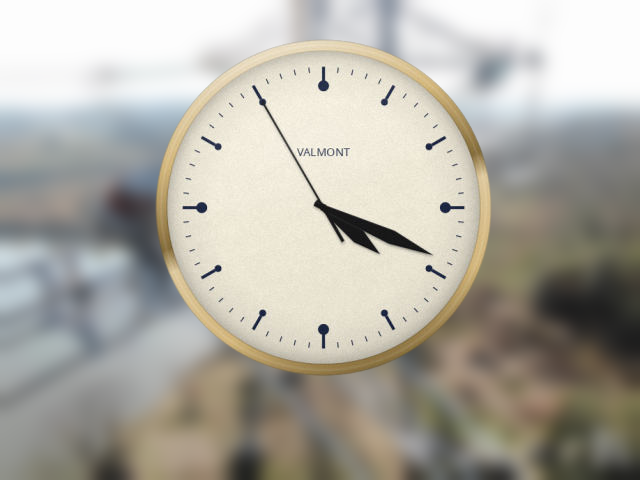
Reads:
4,18,55
